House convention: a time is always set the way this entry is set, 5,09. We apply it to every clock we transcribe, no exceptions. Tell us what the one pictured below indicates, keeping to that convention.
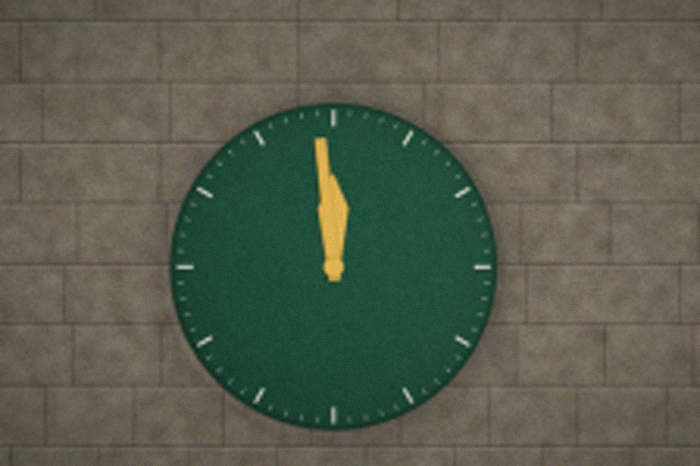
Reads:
11,59
